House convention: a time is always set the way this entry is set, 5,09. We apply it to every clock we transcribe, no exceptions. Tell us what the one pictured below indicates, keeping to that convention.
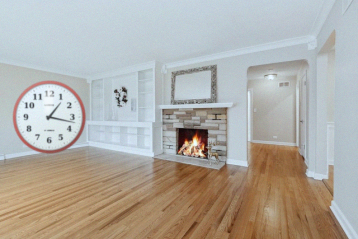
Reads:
1,17
